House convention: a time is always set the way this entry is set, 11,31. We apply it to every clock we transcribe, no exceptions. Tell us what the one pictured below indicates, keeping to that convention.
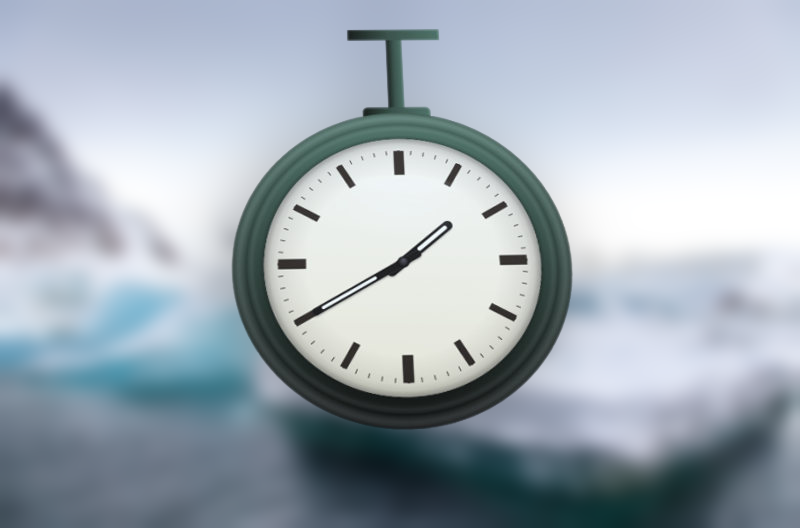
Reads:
1,40
